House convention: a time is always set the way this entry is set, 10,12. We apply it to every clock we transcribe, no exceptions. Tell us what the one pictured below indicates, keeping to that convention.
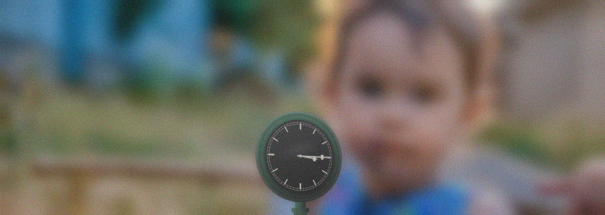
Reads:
3,15
